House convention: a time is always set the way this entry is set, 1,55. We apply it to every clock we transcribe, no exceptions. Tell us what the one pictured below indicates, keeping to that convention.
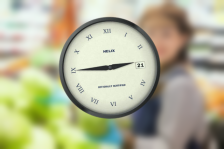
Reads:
2,45
